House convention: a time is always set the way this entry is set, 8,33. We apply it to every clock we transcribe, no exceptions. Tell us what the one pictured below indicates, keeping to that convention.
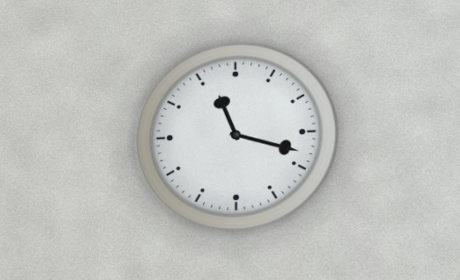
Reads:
11,18
